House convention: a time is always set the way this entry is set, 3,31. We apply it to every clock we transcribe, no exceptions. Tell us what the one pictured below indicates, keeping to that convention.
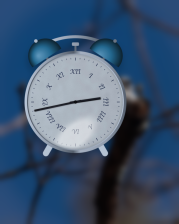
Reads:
2,43
